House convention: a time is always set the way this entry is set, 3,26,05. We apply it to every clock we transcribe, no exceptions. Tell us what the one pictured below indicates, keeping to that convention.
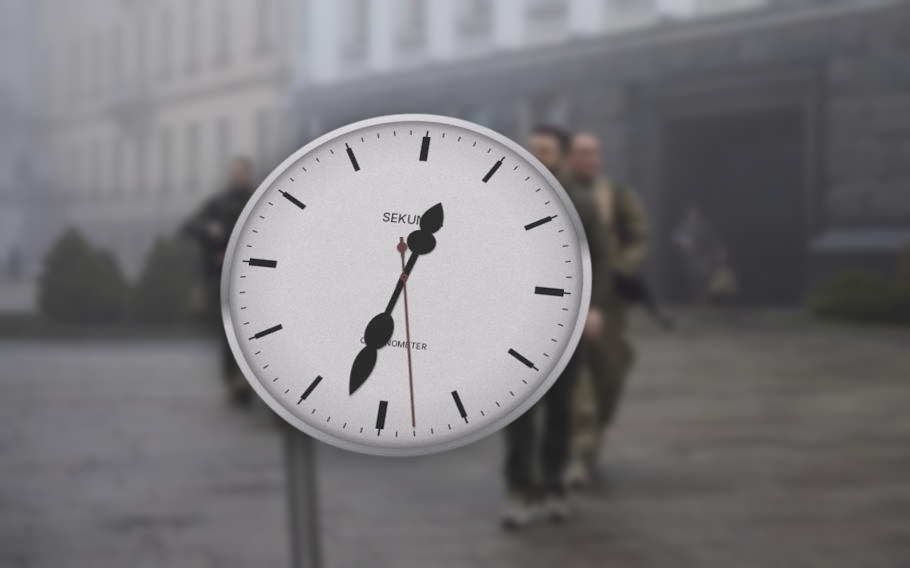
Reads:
12,32,28
